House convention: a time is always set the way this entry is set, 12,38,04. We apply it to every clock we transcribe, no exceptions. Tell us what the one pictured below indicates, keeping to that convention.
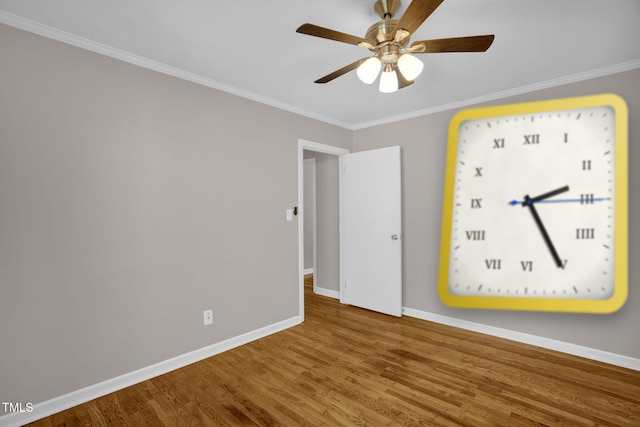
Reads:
2,25,15
